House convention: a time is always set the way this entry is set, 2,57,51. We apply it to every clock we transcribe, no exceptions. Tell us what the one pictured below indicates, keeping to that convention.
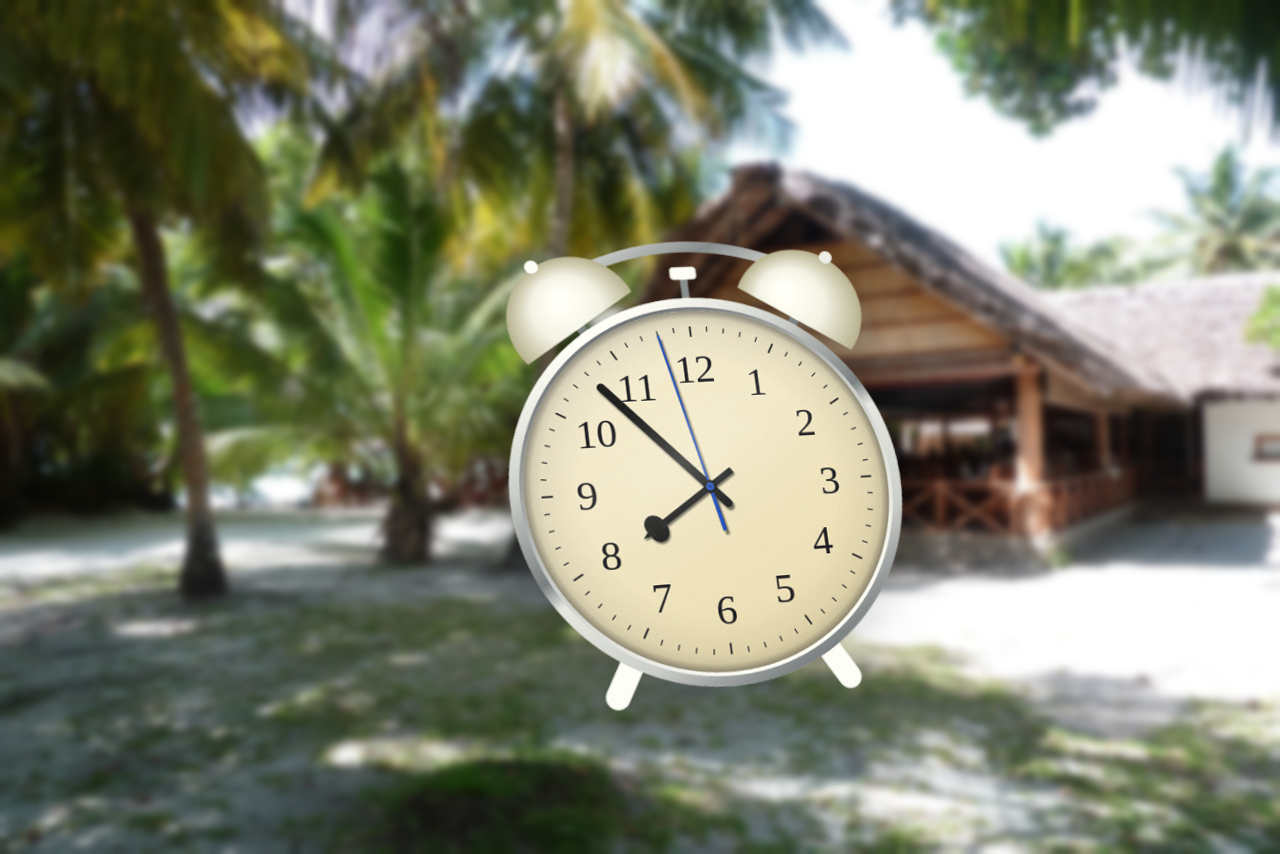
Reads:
7,52,58
